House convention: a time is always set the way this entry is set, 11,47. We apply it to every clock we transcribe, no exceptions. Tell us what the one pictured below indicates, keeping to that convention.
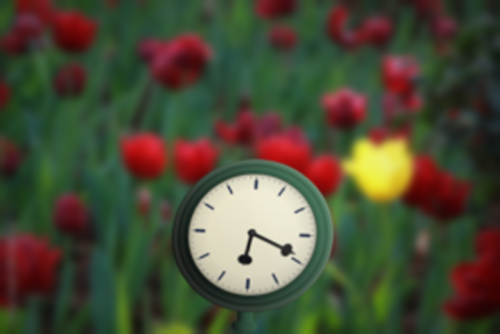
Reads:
6,19
